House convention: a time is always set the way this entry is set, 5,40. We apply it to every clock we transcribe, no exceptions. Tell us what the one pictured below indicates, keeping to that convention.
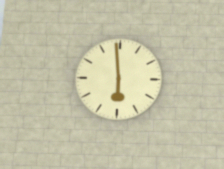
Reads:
5,59
